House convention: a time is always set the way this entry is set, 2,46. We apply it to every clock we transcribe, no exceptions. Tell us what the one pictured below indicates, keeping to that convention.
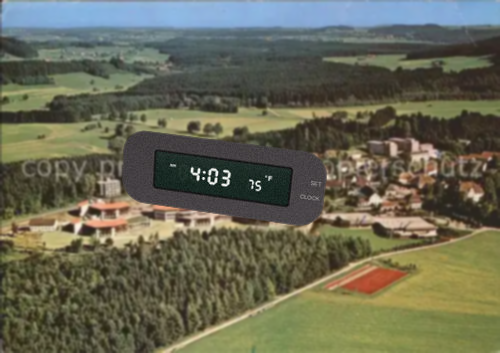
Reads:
4,03
